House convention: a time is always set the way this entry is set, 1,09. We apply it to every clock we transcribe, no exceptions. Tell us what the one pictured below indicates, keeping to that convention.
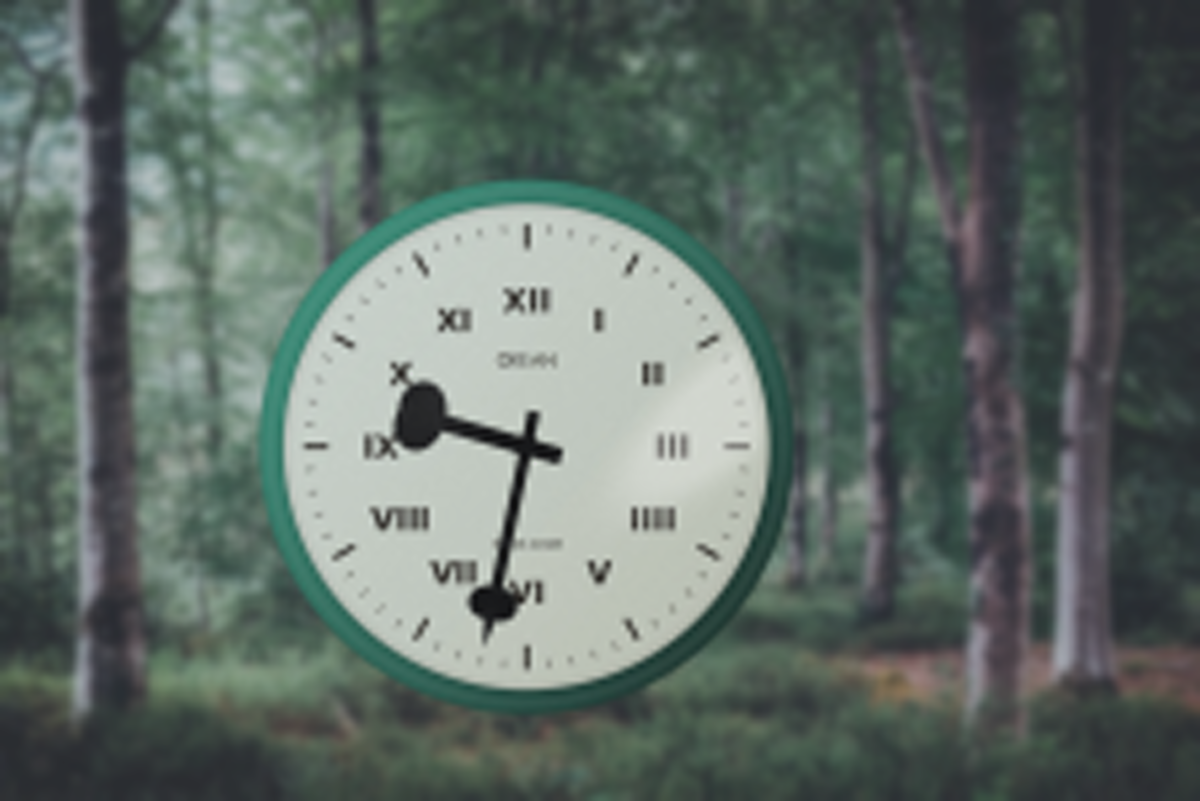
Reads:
9,32
